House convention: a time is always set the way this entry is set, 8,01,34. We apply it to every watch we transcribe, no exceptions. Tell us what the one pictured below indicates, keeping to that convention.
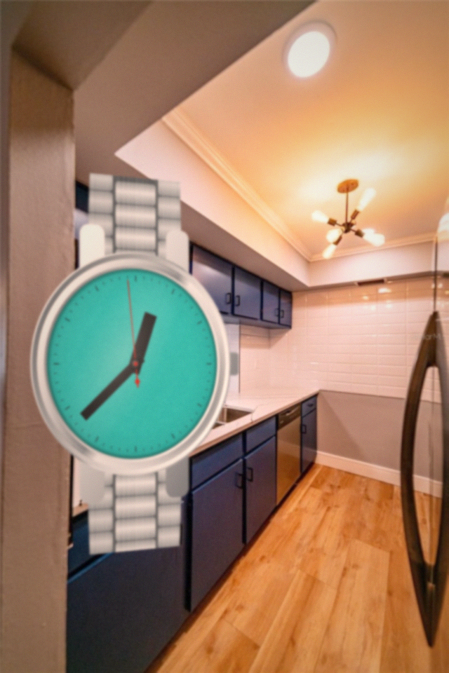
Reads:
12,37,59
